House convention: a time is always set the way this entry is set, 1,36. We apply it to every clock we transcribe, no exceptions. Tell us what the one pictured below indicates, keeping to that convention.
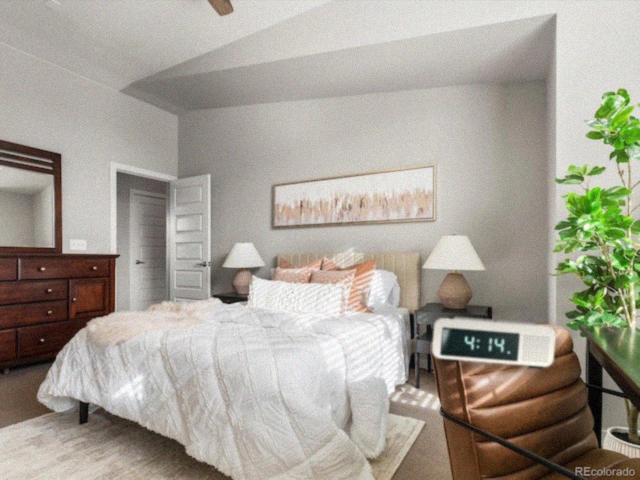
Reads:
4,14
